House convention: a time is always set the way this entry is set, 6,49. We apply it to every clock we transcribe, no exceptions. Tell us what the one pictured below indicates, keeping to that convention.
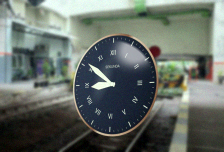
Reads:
8,51
